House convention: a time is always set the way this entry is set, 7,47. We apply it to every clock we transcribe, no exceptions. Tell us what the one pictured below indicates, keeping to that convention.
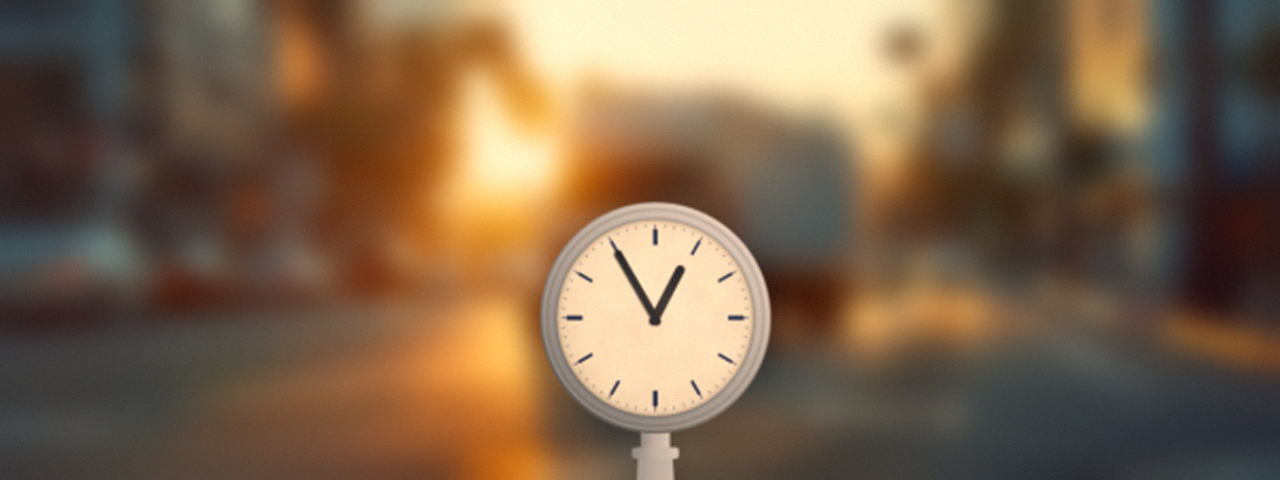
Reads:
12,55
